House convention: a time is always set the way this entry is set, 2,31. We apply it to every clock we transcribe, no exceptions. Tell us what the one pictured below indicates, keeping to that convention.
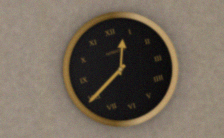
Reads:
12,40
